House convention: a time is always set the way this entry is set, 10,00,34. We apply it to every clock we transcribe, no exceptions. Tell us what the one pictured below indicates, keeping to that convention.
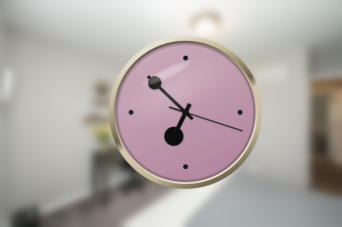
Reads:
6,52,18
